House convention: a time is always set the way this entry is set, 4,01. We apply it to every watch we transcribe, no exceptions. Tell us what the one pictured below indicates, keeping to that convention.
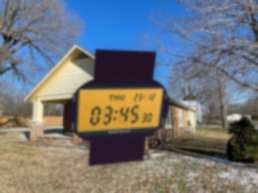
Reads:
3,45
